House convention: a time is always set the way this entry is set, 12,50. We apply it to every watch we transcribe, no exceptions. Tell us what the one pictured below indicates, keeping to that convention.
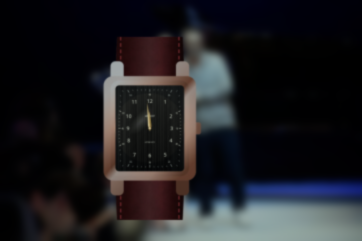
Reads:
11,59
